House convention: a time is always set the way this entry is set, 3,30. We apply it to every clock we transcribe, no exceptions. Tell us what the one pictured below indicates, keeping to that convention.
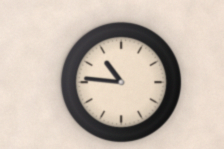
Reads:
10,46
